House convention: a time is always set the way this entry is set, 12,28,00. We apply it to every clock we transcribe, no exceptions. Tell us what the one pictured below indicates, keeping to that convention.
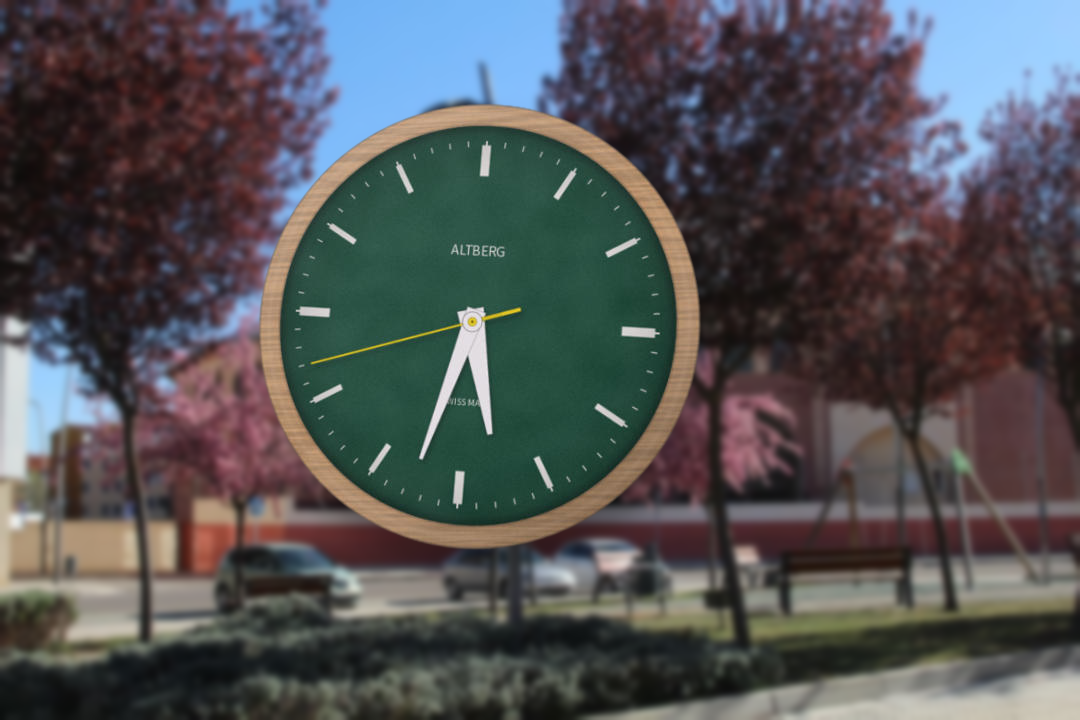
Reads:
5,32,42
